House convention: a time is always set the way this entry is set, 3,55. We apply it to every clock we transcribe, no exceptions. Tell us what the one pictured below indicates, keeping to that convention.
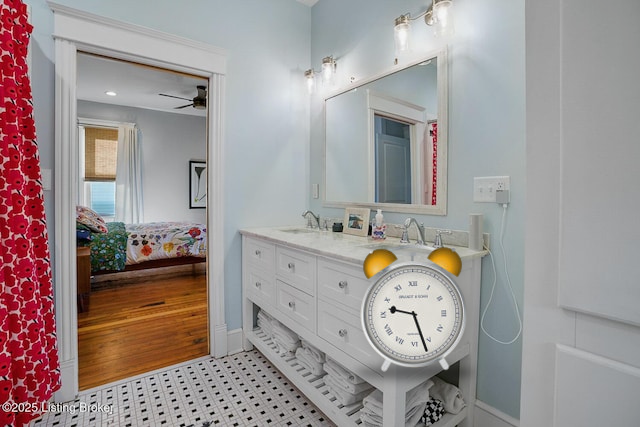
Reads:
9,27
